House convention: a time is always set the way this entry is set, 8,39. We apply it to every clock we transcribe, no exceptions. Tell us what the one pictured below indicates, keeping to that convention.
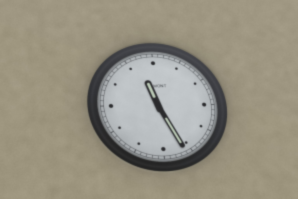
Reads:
11,26
